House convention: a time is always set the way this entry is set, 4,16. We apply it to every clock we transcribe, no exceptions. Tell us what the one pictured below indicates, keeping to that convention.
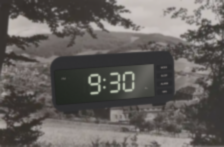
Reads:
9,30
